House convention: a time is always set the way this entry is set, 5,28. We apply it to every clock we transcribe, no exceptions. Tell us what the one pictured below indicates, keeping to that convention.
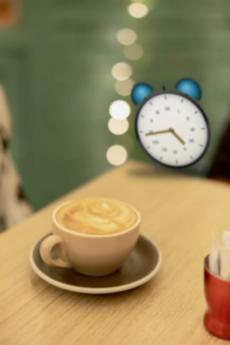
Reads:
4,44
